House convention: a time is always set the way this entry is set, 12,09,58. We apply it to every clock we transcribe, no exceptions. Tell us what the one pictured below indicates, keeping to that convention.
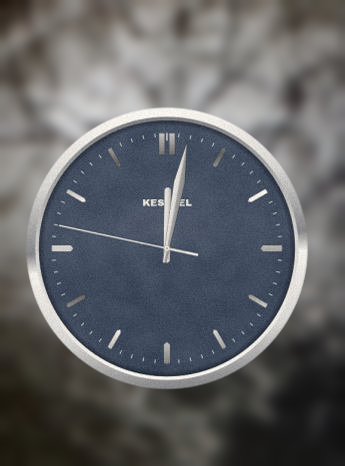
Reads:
12,01,47
